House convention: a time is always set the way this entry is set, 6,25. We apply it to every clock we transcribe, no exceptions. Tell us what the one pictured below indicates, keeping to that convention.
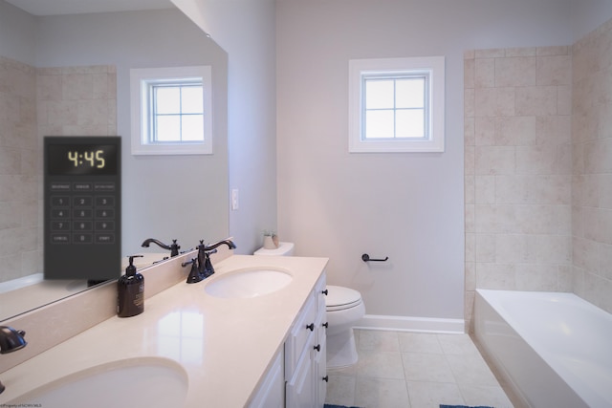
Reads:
4,45
